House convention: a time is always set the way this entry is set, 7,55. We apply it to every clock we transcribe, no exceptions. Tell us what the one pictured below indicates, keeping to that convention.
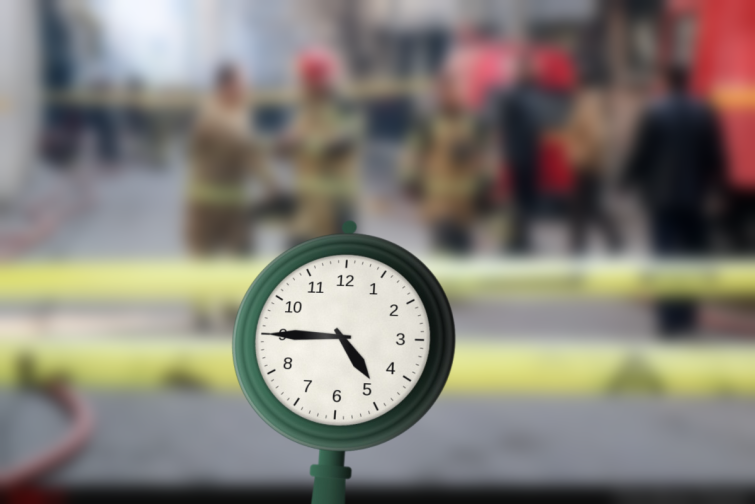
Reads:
4,45
